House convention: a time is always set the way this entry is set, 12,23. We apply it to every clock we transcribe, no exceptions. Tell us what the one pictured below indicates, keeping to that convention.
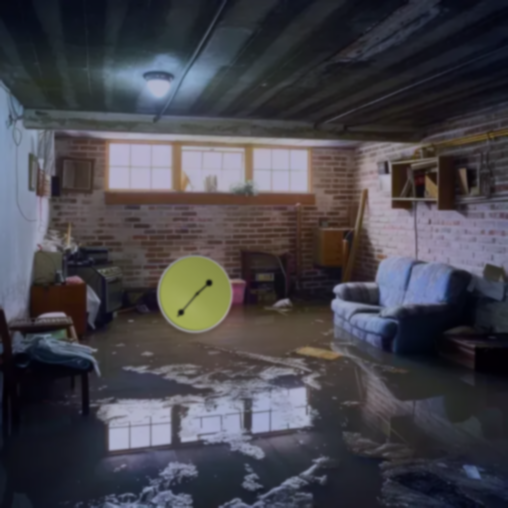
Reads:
1,37
